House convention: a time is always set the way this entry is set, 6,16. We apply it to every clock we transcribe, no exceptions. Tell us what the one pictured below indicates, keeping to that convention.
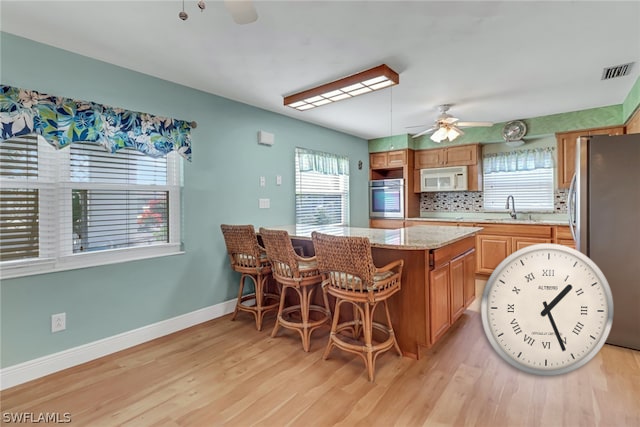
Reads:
1,26
